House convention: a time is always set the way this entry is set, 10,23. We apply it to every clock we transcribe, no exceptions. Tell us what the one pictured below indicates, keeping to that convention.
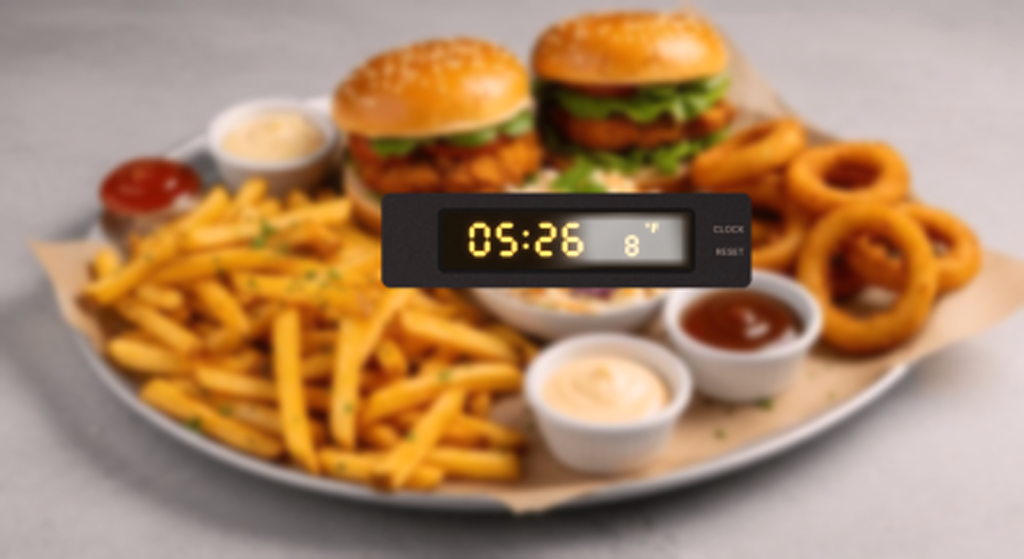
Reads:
5,26
